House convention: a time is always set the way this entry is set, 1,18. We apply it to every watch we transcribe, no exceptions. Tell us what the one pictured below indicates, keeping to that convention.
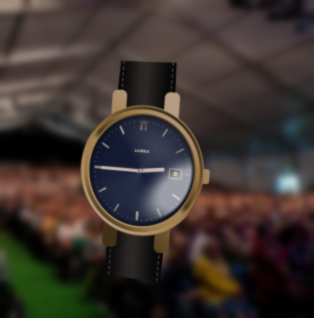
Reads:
2,45
